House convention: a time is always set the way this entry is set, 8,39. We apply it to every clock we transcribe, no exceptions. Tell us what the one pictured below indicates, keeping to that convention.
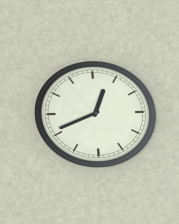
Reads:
12,41
